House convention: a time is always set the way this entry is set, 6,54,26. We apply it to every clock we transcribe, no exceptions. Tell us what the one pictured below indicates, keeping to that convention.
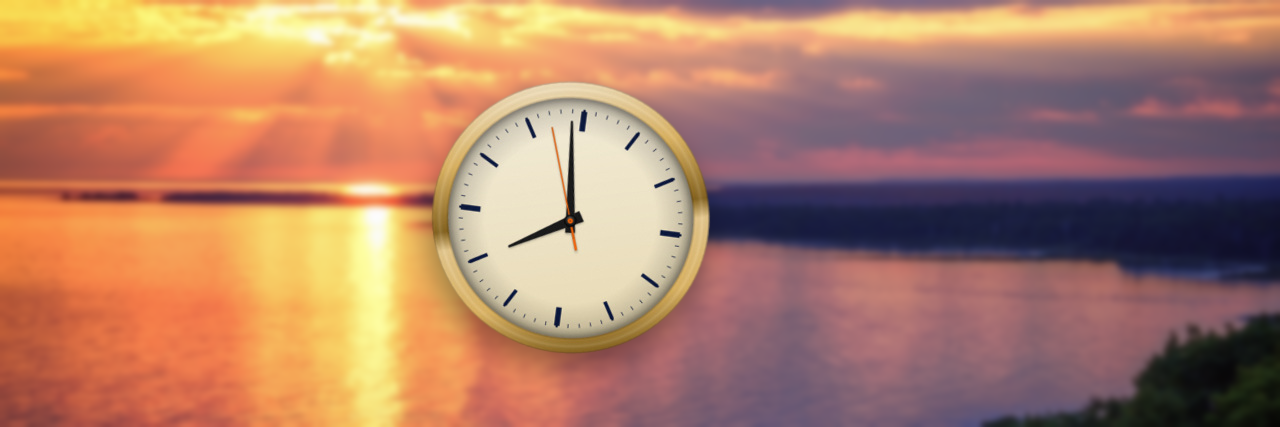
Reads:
7,58,57
